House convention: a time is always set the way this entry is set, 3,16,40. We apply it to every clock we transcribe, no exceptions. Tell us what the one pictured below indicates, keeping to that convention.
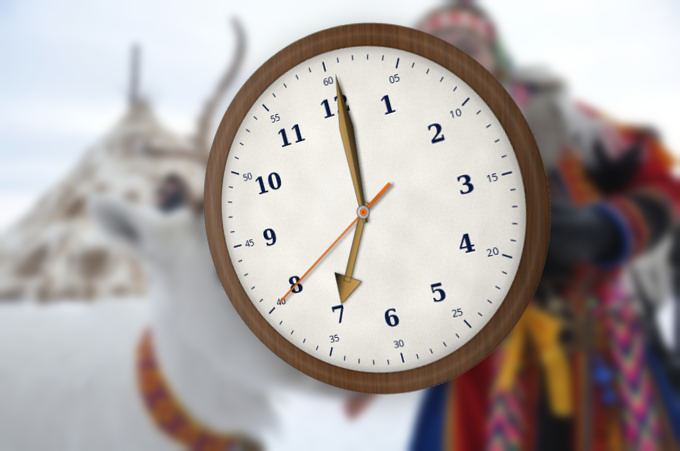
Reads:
7,00,40
